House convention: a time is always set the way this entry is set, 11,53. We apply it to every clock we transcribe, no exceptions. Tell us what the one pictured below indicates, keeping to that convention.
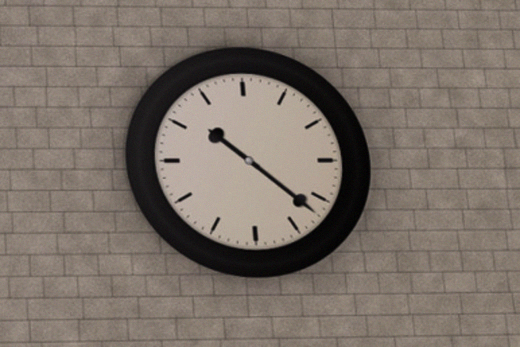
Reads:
10,22
